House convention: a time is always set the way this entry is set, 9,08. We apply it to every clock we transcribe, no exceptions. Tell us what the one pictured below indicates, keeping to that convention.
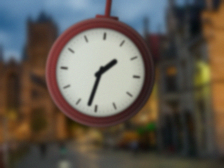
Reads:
1,32
